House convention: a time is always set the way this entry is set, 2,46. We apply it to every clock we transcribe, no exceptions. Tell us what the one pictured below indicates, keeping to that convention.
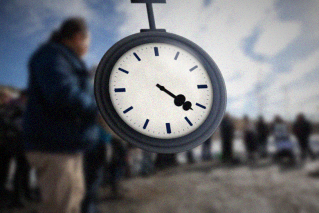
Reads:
4,22
